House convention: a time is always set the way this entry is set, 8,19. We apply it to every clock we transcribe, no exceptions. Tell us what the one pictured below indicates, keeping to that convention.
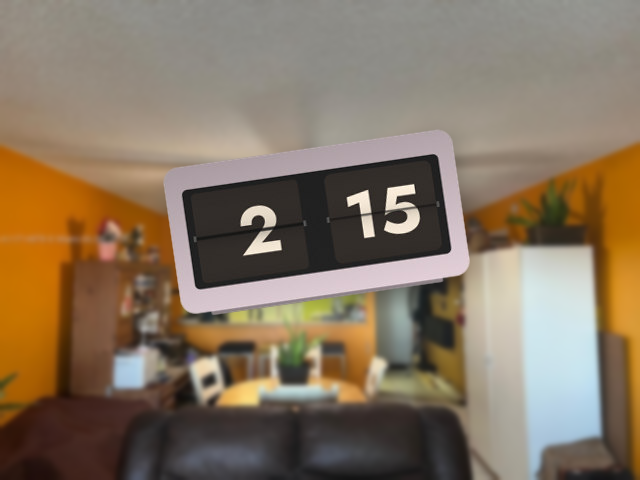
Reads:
2,15
